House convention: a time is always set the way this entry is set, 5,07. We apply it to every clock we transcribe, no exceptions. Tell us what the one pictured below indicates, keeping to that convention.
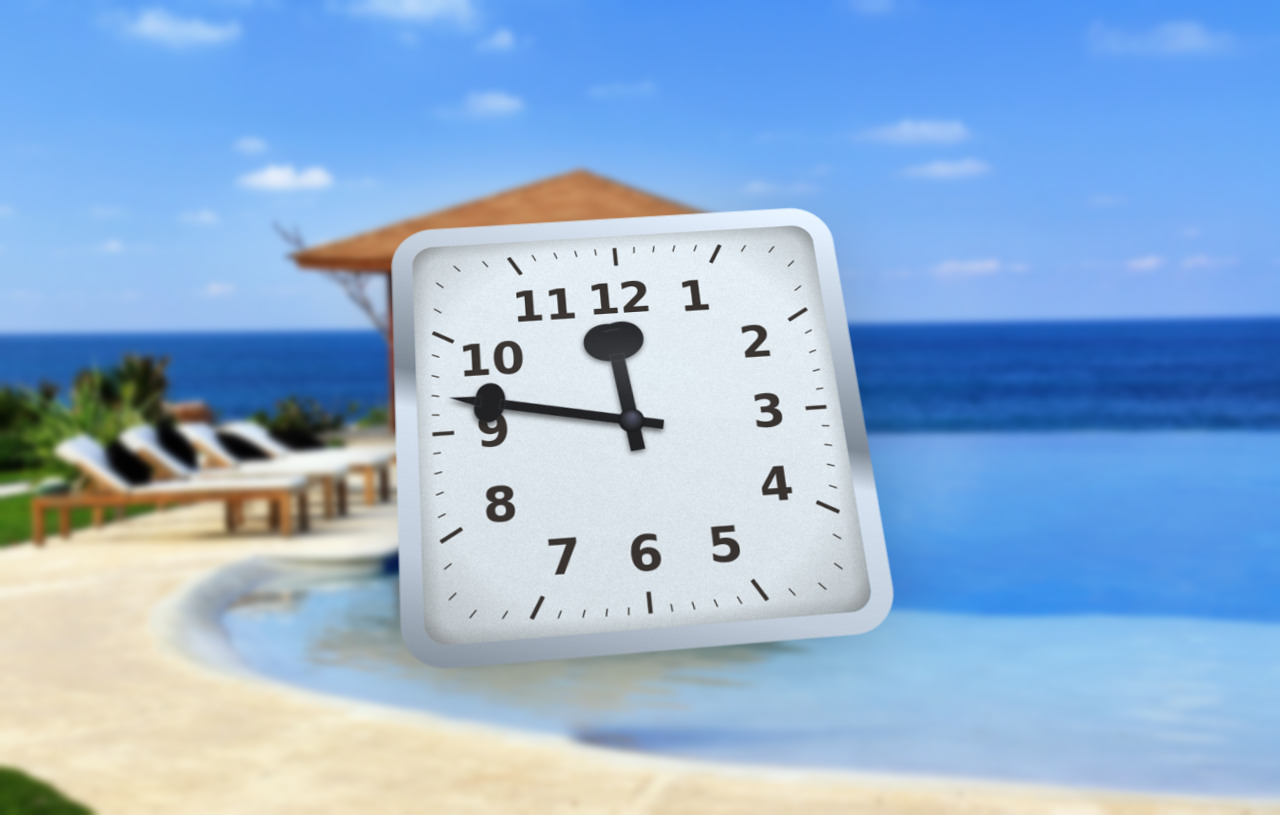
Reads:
11,47
